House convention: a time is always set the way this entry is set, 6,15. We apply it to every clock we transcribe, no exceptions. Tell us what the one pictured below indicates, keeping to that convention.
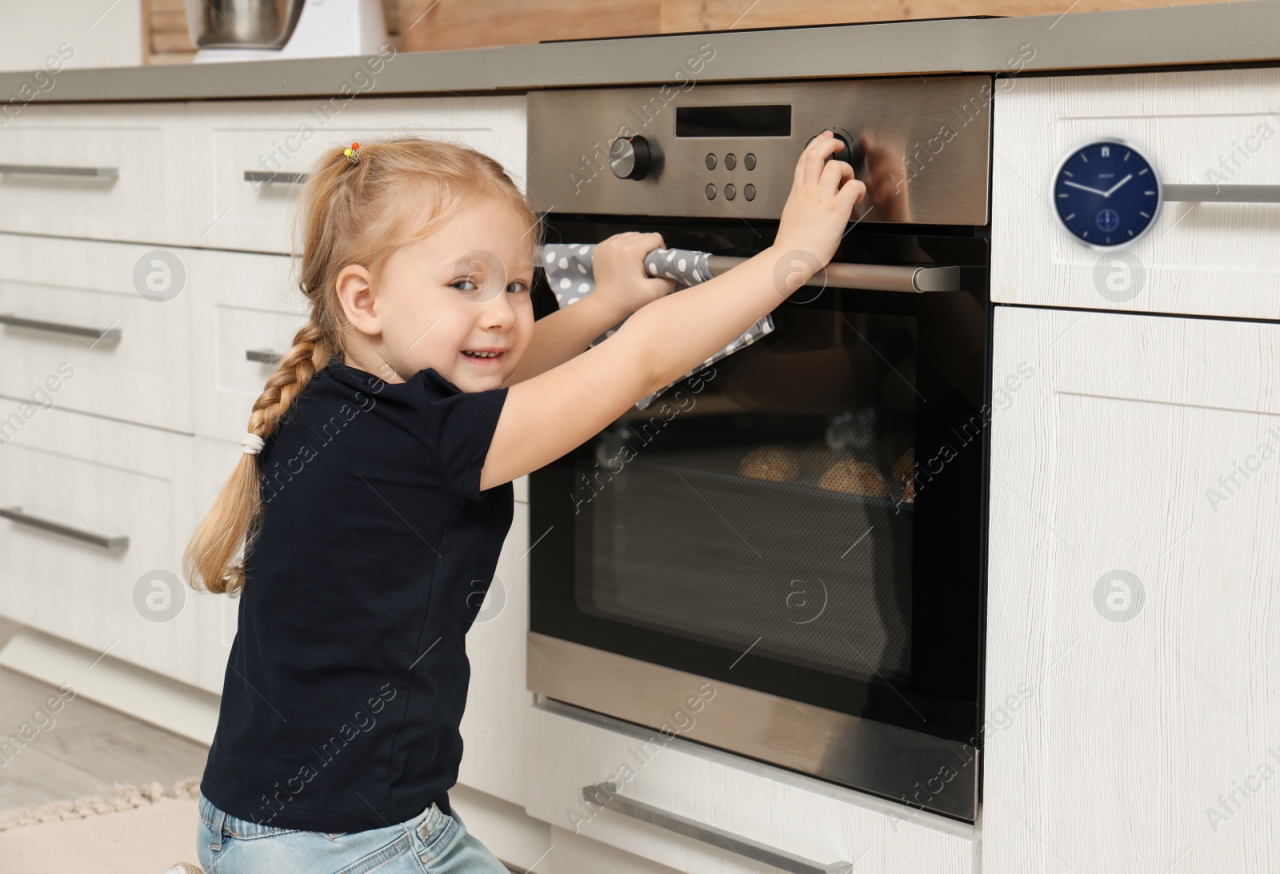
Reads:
1,48
